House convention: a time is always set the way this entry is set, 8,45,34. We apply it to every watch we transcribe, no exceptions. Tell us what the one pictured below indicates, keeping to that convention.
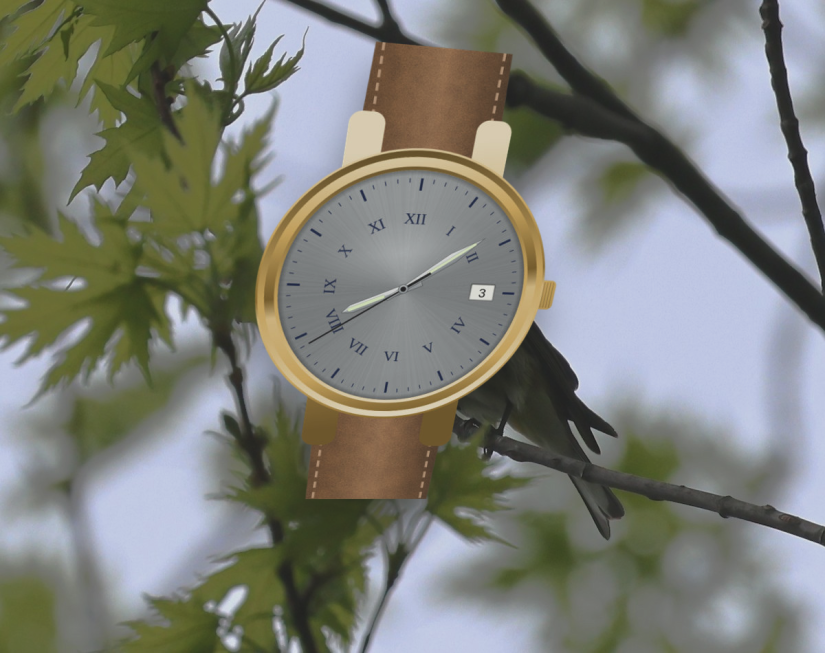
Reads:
8,08,39
